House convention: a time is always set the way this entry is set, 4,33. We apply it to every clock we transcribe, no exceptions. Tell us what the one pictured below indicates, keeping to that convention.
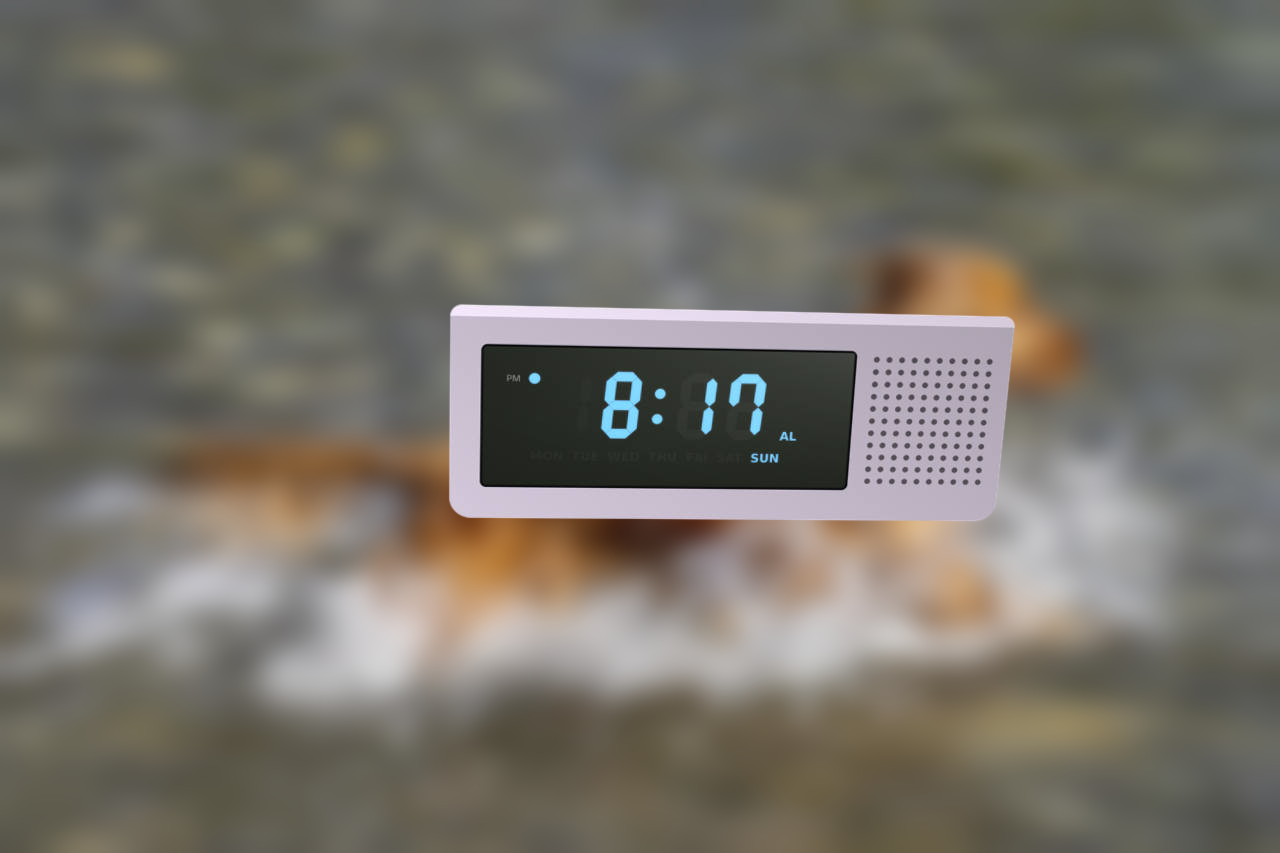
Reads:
8,17
